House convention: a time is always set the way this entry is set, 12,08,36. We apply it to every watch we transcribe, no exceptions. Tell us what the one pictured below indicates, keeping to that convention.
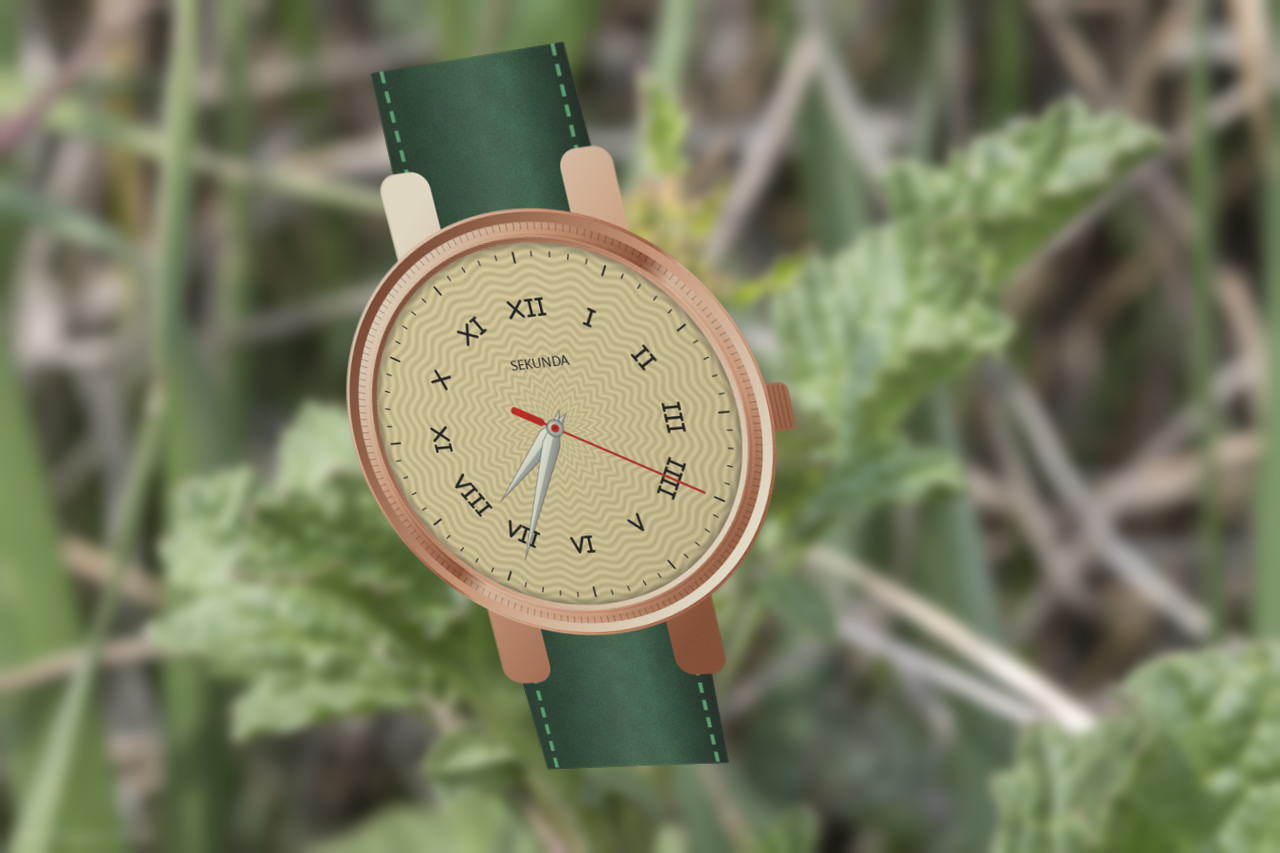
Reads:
7,34,20
